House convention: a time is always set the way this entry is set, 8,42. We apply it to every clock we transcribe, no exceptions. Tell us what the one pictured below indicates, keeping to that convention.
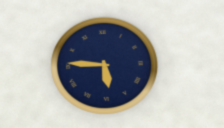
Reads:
5,46
